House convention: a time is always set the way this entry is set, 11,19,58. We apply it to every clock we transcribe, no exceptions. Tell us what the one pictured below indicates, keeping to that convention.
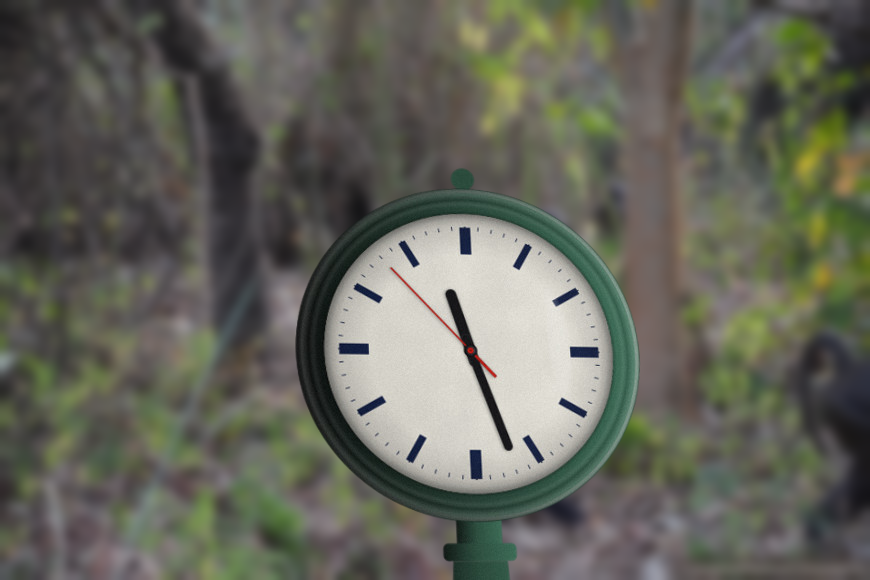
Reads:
11,26,53
